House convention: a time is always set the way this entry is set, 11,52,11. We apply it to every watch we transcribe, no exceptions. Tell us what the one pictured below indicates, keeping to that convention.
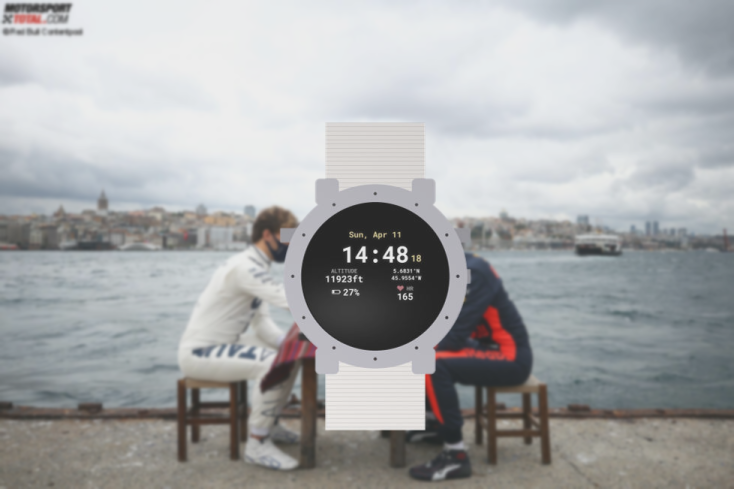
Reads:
14,48,18
